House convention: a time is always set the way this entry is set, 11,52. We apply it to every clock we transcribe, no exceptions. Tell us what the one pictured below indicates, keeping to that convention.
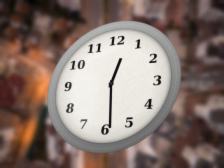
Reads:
12,29
